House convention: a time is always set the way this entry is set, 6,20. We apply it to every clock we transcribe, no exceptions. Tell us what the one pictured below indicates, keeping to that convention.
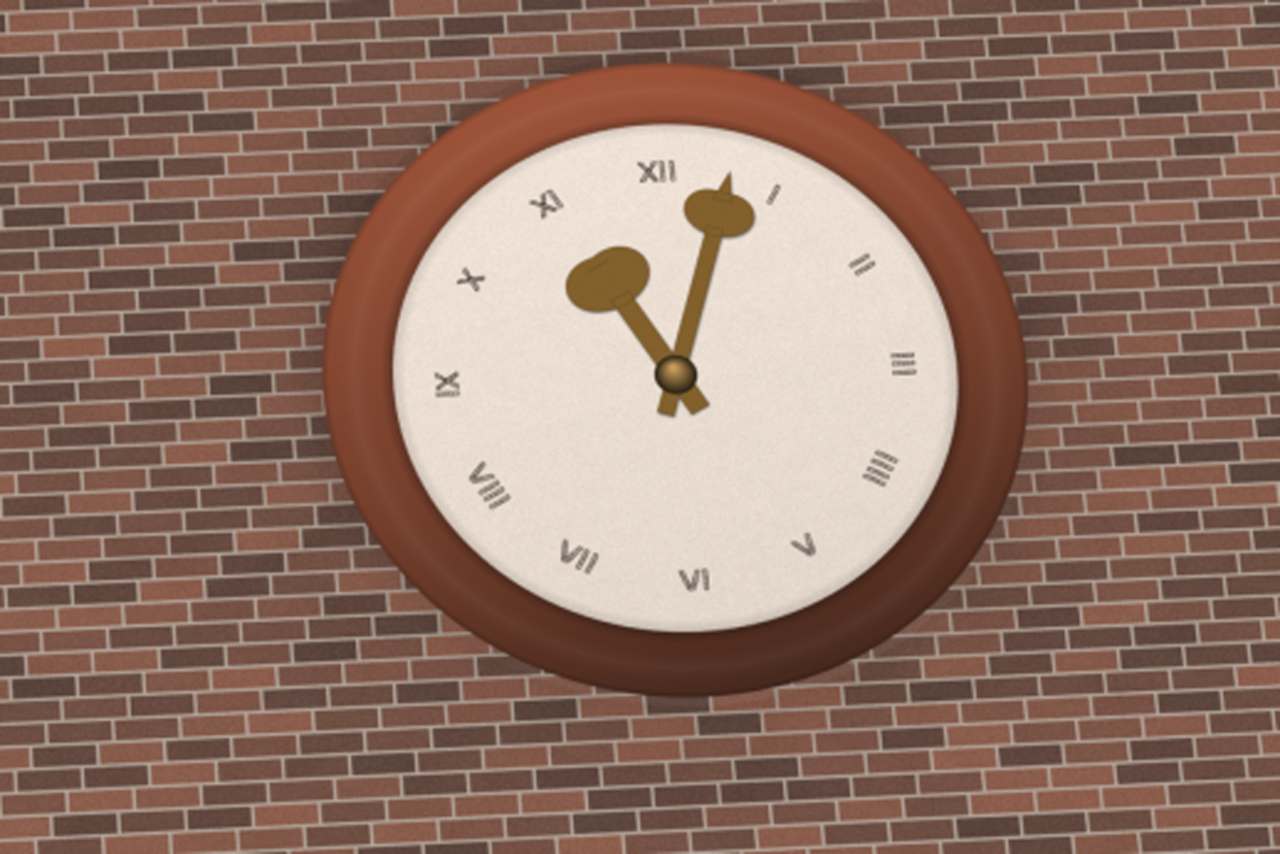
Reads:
11,03
